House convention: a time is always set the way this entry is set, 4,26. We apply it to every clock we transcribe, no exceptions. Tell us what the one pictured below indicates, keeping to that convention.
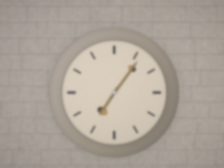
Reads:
7,06
